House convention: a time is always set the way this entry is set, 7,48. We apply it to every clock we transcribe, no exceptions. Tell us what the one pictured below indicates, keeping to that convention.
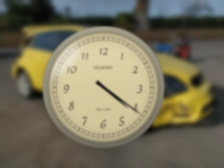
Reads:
4,21
